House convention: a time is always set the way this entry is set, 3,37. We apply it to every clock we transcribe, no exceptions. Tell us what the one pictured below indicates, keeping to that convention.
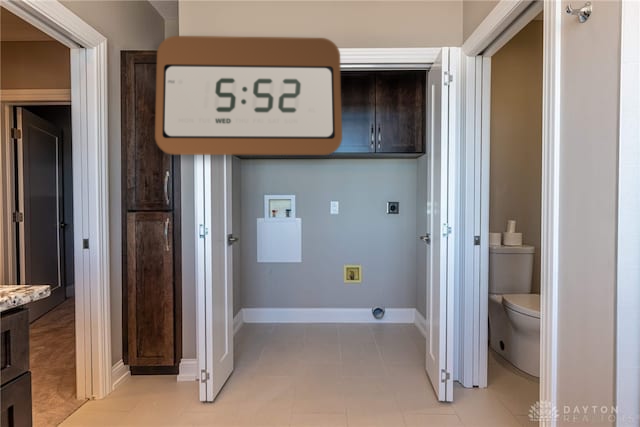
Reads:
5,52
